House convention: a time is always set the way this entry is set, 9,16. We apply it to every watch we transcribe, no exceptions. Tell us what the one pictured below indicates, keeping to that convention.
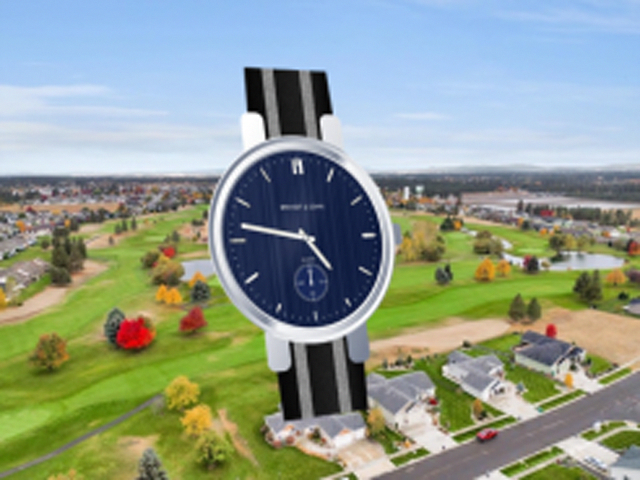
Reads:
4,47
